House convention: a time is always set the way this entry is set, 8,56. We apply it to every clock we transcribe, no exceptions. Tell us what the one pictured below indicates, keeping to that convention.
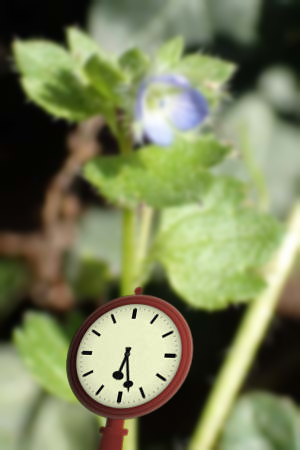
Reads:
6,28
